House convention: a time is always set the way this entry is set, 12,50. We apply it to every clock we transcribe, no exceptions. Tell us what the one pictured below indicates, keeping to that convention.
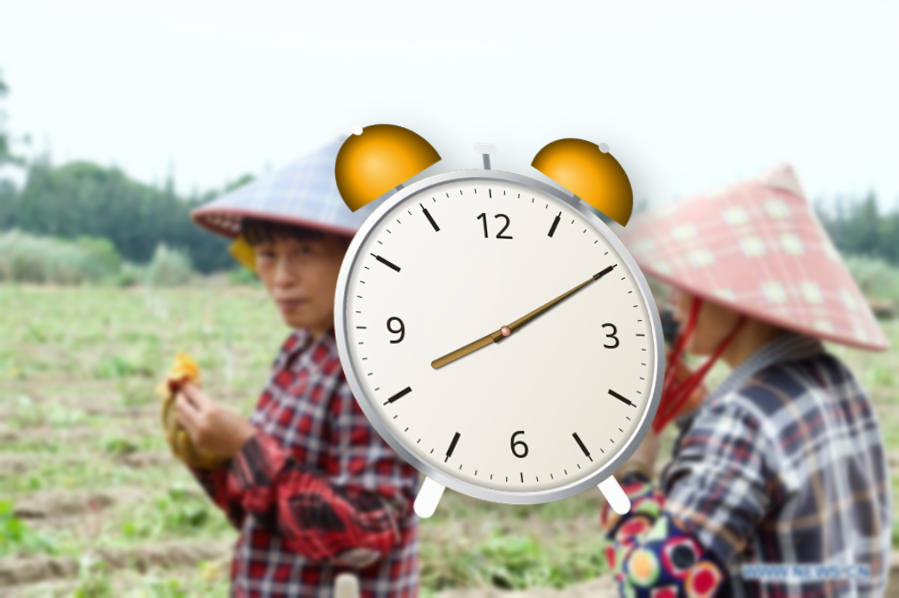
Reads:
8,10
